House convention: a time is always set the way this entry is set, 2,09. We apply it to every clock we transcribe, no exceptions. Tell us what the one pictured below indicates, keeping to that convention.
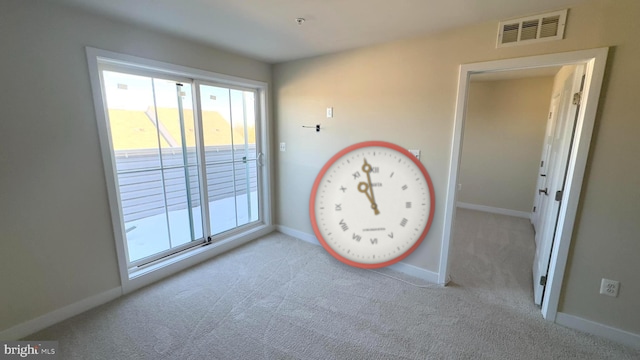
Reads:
10,58
